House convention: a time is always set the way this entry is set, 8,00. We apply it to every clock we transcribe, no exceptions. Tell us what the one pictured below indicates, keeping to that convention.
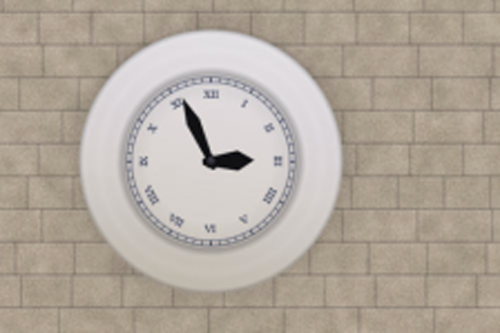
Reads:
2,56
